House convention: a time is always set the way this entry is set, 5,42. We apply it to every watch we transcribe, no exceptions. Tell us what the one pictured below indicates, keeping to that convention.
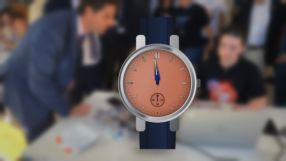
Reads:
11,59
